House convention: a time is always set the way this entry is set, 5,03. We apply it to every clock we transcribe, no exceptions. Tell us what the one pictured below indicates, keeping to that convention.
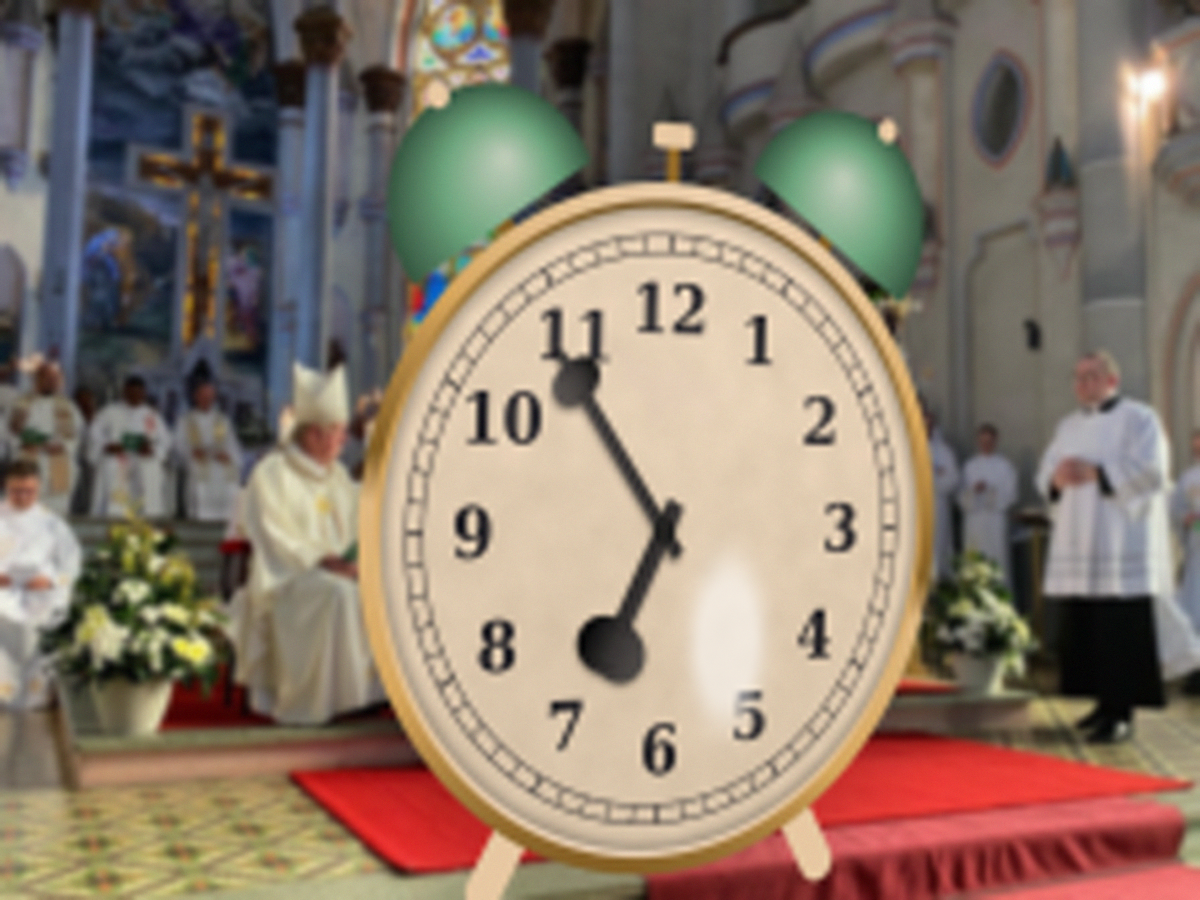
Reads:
6,54
